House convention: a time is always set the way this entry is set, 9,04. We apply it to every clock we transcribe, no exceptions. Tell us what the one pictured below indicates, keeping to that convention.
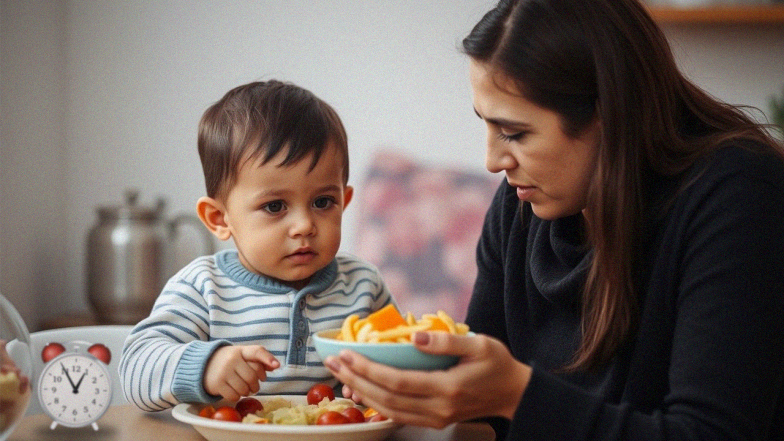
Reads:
12,55
